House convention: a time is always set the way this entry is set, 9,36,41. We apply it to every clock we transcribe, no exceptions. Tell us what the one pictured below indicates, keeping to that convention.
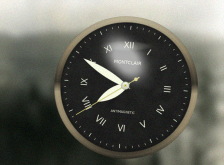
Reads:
7,49,39
